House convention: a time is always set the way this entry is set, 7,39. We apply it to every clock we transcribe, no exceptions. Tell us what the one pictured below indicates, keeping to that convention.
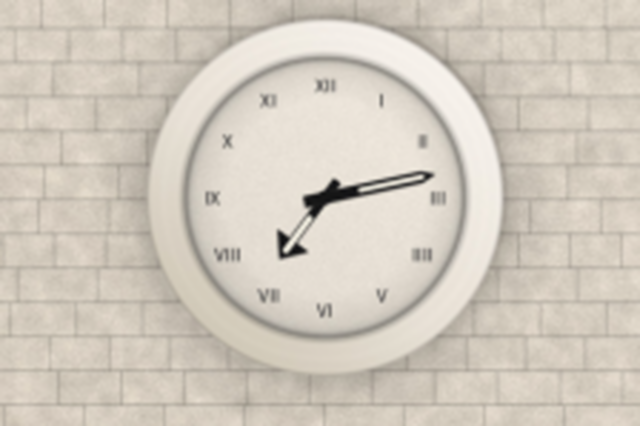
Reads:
7,13
